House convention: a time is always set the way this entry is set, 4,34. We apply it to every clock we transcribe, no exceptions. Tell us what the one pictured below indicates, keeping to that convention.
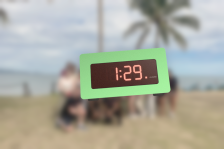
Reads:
1,29
